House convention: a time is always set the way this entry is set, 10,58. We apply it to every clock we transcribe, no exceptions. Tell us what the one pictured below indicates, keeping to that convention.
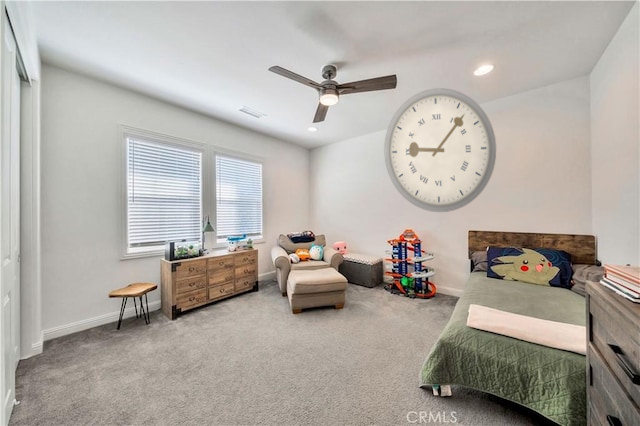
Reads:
9,07
